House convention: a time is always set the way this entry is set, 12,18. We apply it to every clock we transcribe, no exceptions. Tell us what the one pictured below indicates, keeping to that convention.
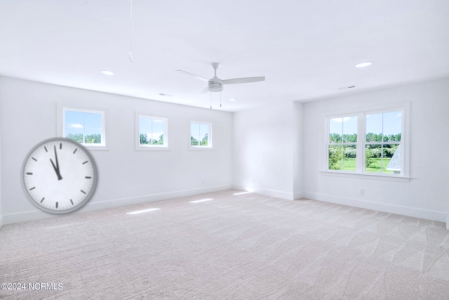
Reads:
10,58
